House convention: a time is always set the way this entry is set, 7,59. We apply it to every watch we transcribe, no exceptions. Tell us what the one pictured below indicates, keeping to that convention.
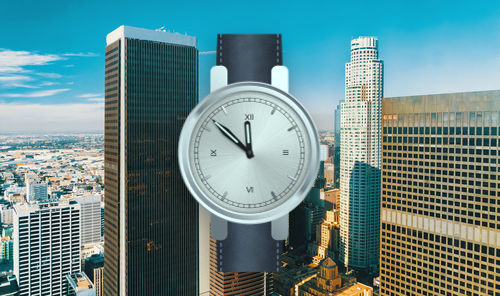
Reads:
11,52
